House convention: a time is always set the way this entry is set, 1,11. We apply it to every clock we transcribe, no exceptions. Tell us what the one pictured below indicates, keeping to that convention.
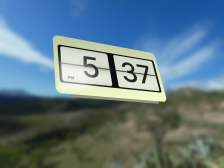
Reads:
5,37
